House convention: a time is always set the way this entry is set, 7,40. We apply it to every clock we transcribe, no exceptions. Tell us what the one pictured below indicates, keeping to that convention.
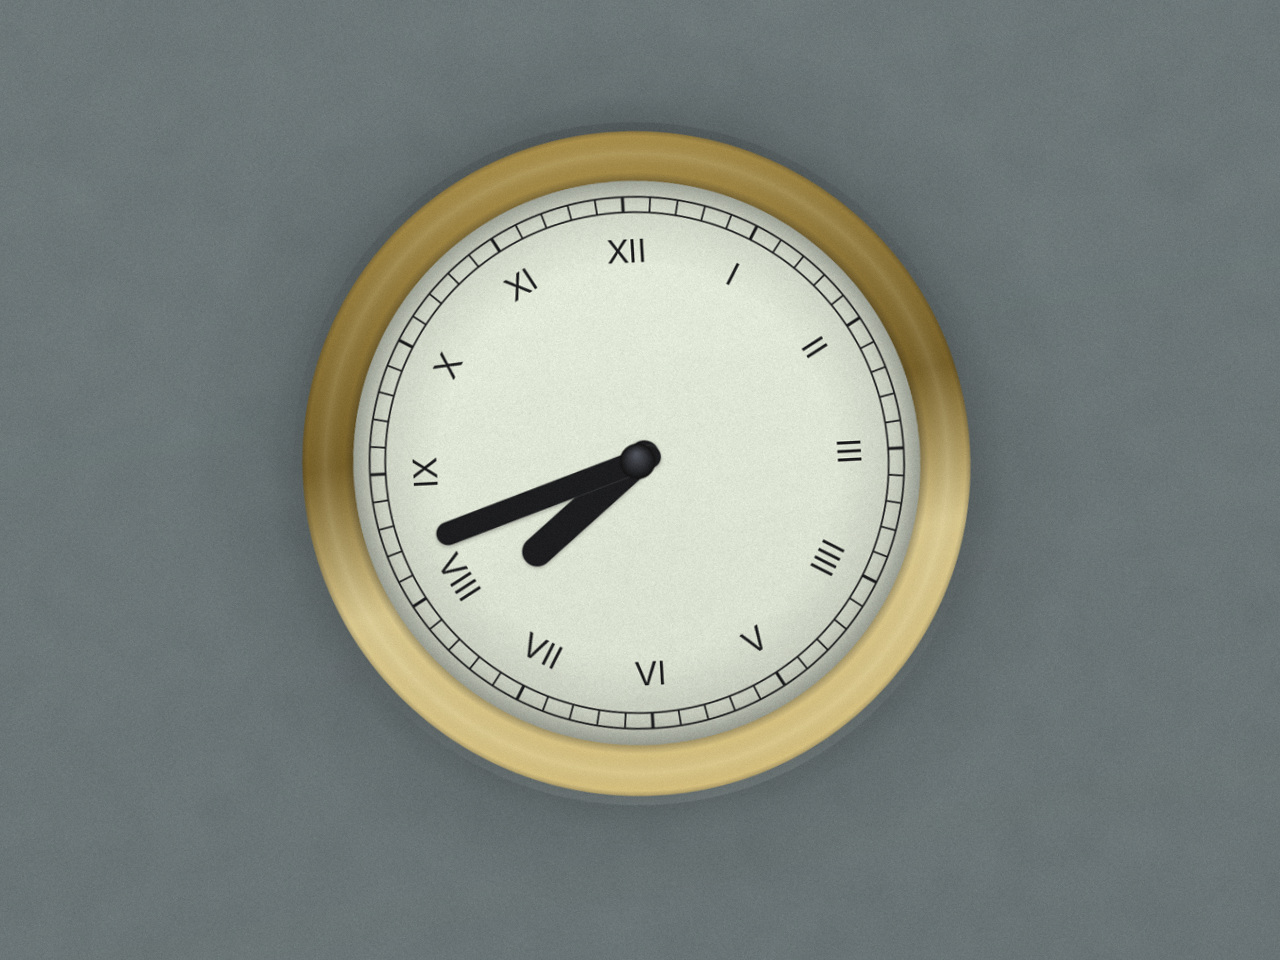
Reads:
7,42
